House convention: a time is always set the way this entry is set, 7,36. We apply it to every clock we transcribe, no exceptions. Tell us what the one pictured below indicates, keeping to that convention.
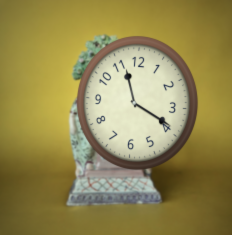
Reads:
11,19
